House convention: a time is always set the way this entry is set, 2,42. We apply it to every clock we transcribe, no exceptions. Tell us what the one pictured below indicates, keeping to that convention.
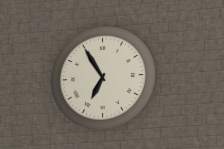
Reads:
6,55
